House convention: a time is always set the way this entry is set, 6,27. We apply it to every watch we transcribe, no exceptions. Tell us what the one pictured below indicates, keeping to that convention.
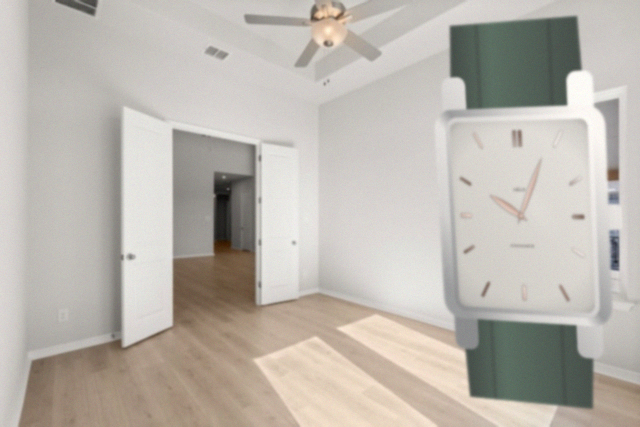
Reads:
10,04
